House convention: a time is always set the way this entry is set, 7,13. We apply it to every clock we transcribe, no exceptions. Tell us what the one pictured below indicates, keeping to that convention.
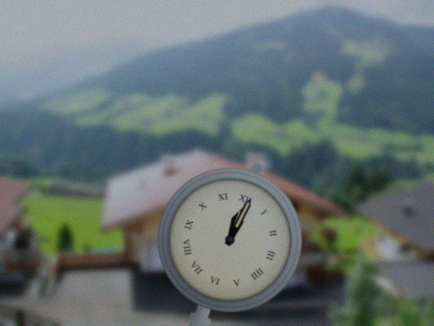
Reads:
12,01
